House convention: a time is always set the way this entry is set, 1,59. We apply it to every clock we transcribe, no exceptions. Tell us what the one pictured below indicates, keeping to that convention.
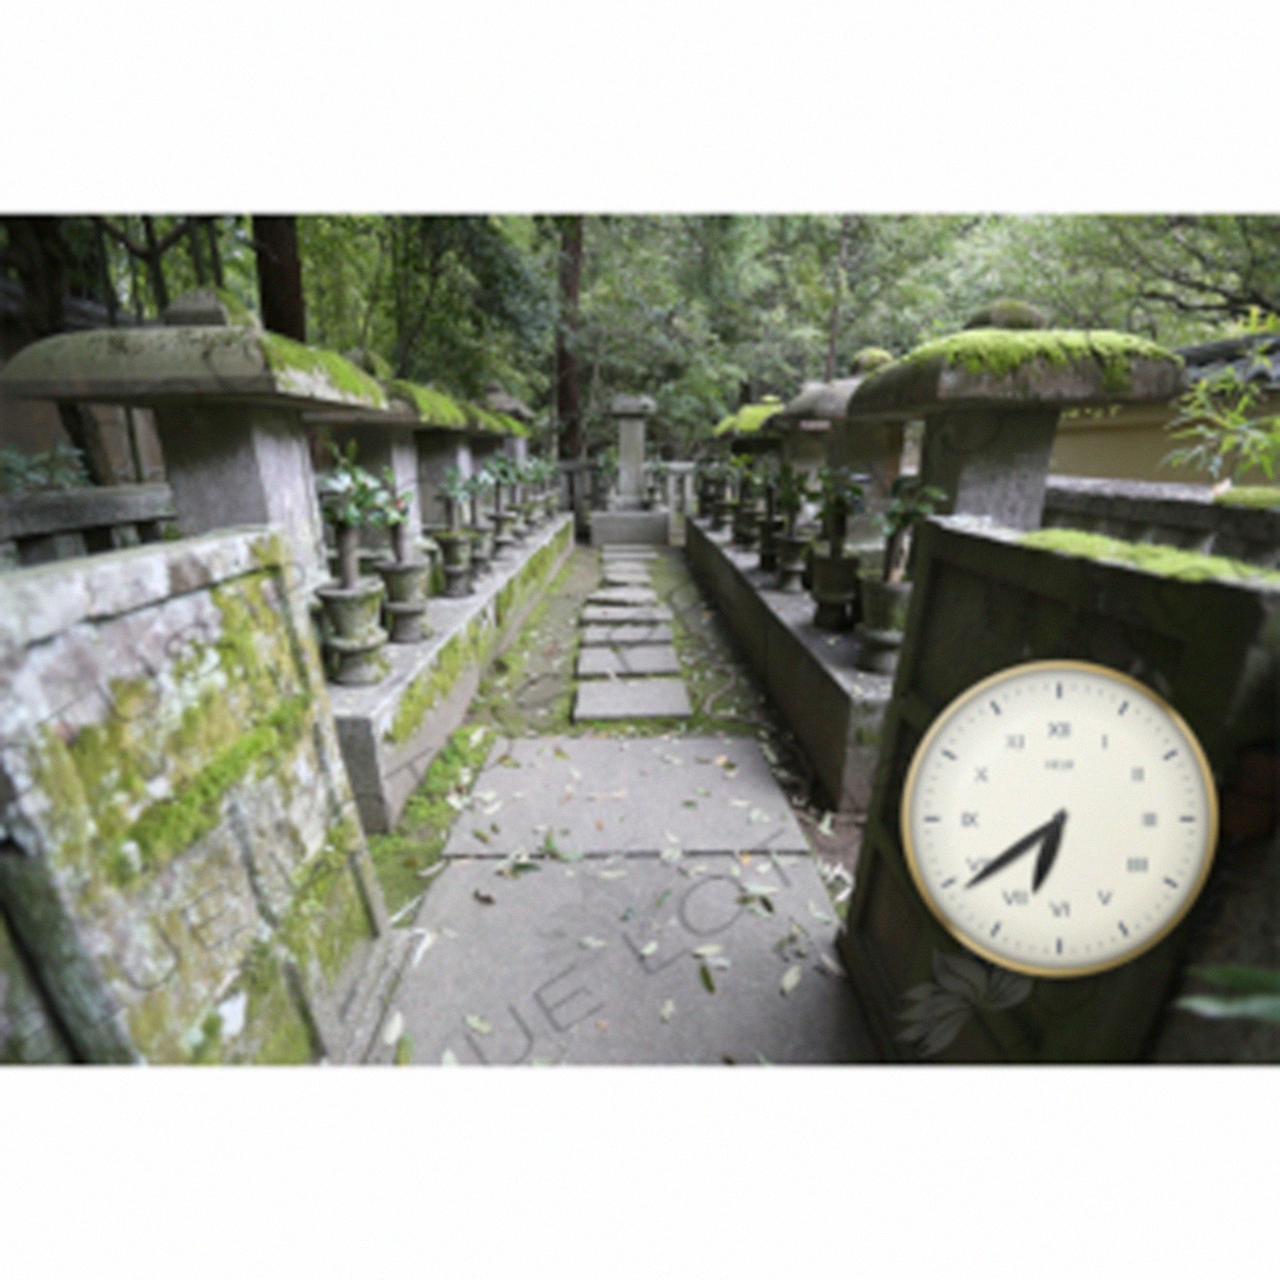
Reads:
6,39
